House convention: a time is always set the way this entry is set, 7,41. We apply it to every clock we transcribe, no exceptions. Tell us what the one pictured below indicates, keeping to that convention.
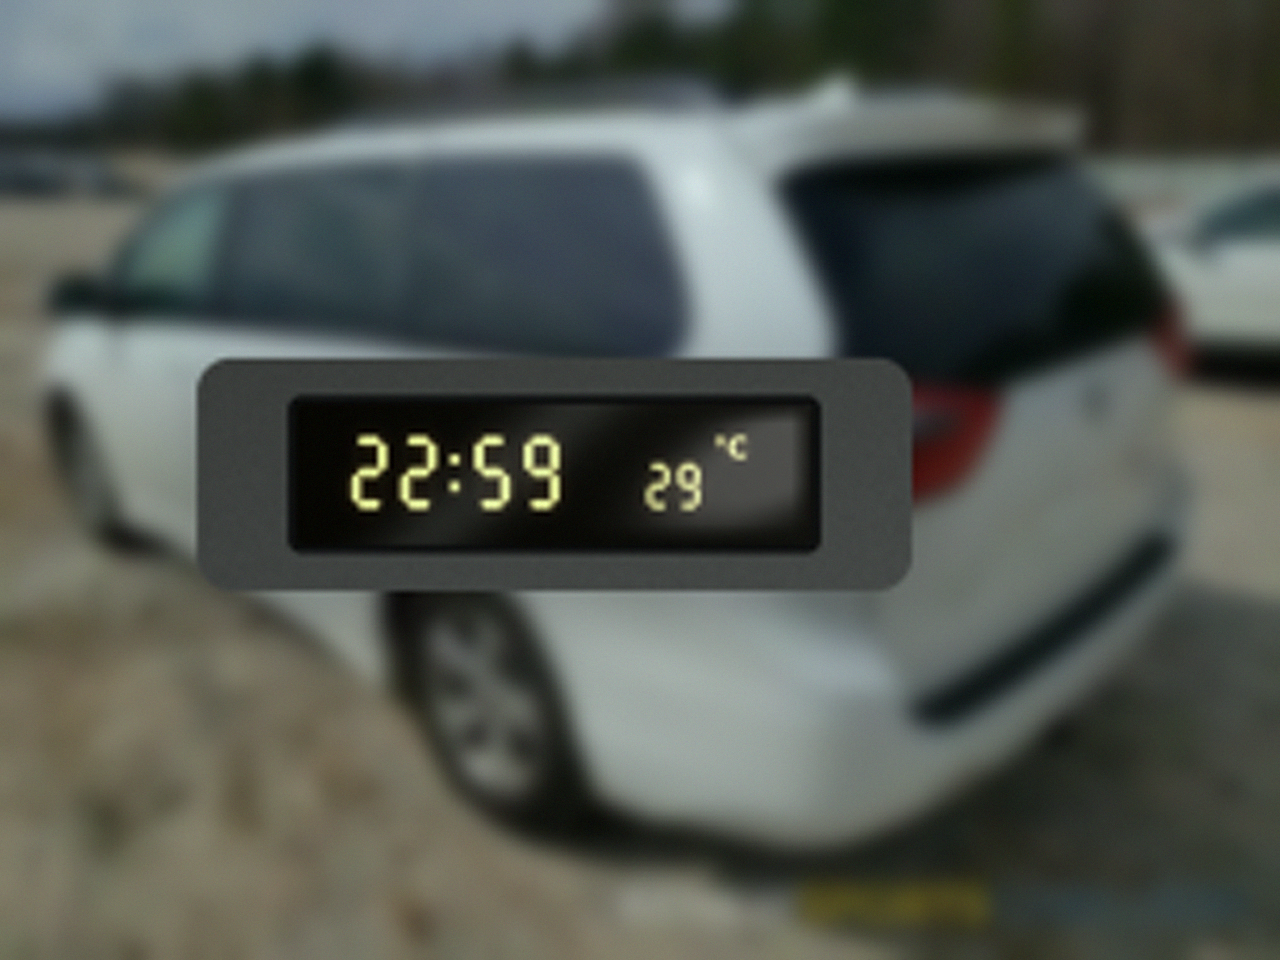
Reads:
22,59
